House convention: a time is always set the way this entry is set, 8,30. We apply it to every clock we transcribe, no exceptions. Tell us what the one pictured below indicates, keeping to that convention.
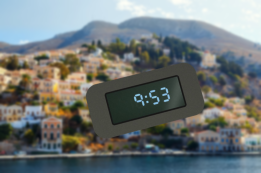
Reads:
9,53
